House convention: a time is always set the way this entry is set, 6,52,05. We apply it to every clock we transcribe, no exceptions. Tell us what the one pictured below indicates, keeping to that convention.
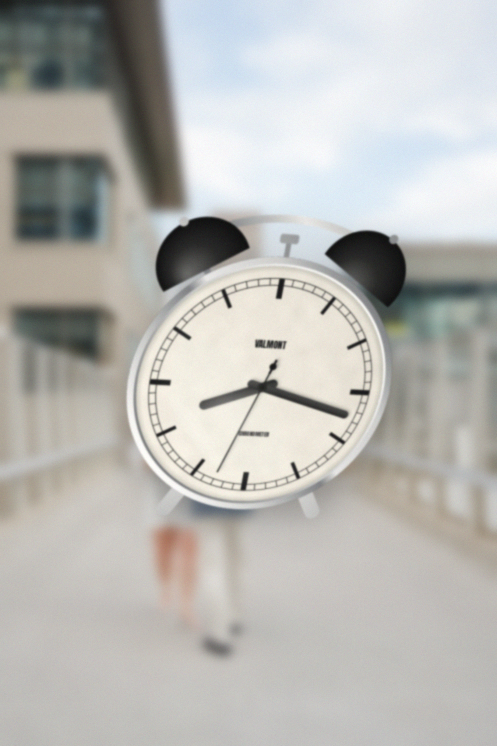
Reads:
8,17,33
